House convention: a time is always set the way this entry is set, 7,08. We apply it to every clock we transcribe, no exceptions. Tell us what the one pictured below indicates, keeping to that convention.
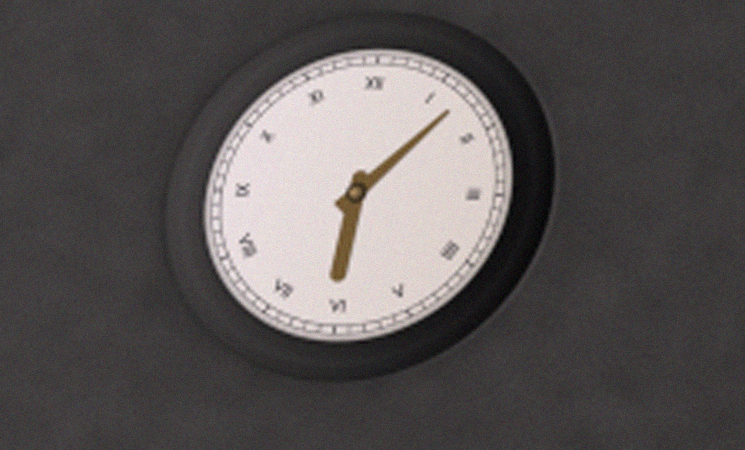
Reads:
6,07
